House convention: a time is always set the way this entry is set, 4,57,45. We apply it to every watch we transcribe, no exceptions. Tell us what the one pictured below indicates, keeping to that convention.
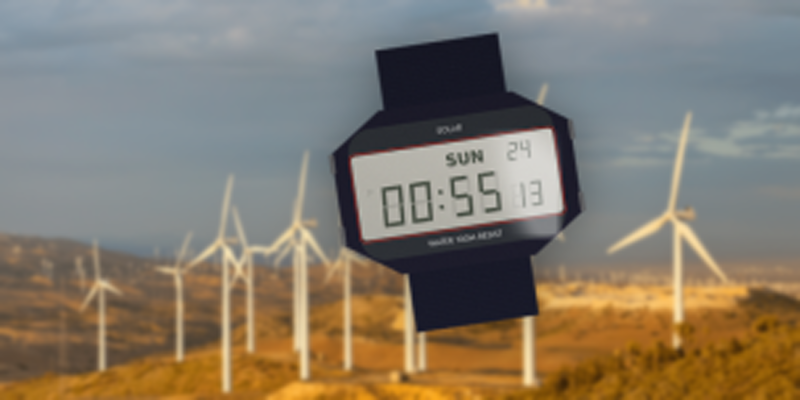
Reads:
0,55,13
